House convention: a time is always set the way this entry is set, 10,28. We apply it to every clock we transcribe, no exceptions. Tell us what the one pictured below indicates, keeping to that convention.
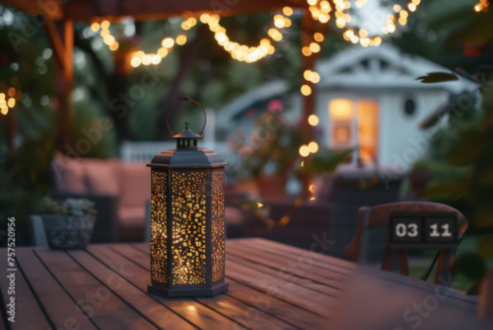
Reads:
3,11
